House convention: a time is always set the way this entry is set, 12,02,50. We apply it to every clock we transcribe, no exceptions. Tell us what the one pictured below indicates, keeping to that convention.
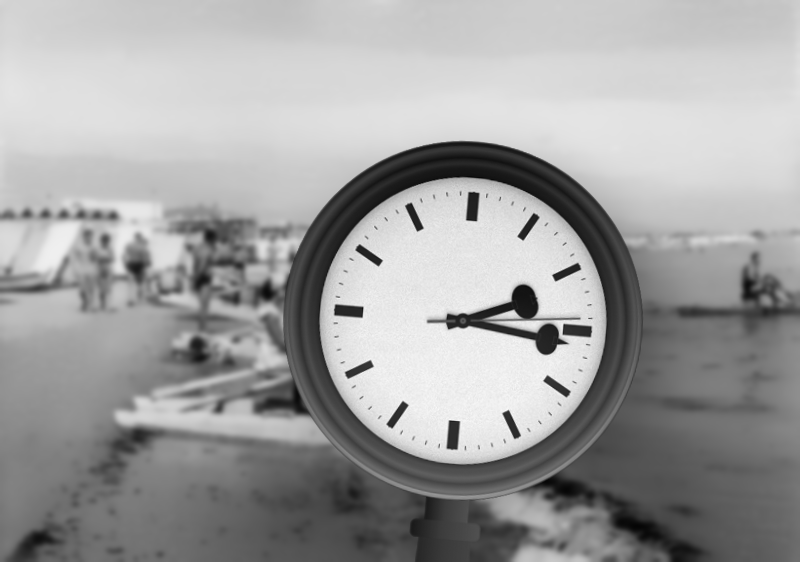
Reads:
2,16,14
